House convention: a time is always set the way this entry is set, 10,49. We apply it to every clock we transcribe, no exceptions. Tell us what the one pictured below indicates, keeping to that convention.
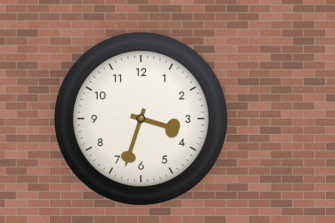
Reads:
3,33
